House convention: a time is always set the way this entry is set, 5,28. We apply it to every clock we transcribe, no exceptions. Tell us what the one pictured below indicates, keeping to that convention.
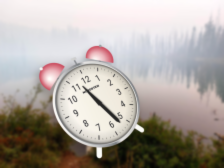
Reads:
11,27
